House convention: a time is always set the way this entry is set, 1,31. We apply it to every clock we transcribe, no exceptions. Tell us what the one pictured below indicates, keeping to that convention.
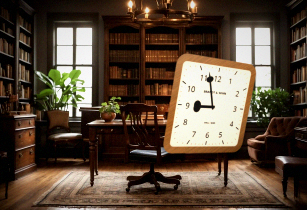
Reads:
8,57
